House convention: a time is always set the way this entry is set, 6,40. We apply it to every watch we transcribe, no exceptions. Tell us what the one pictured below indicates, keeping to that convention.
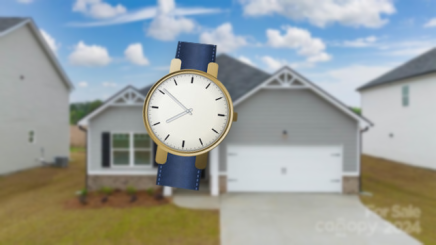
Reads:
7,51
